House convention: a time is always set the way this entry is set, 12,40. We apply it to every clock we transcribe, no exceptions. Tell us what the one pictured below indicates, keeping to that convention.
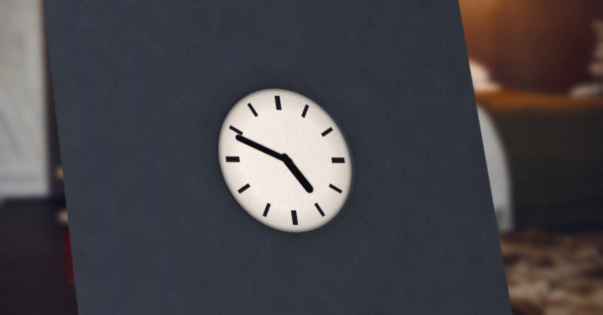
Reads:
4,49
